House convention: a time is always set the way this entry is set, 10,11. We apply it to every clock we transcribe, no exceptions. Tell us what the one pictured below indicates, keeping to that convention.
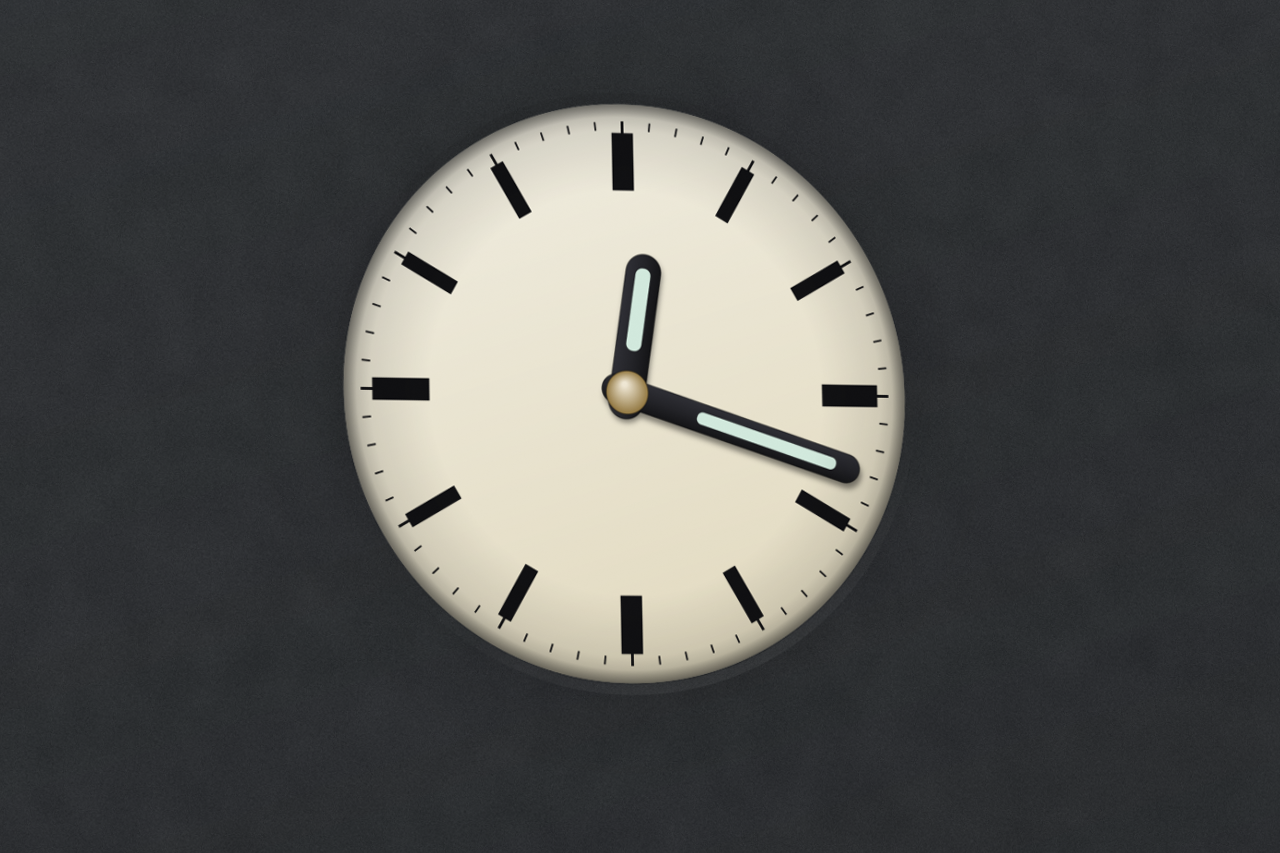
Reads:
12,18
